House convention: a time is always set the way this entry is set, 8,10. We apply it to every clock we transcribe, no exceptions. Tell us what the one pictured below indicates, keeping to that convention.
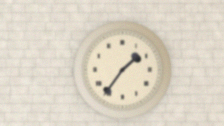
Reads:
1,36
